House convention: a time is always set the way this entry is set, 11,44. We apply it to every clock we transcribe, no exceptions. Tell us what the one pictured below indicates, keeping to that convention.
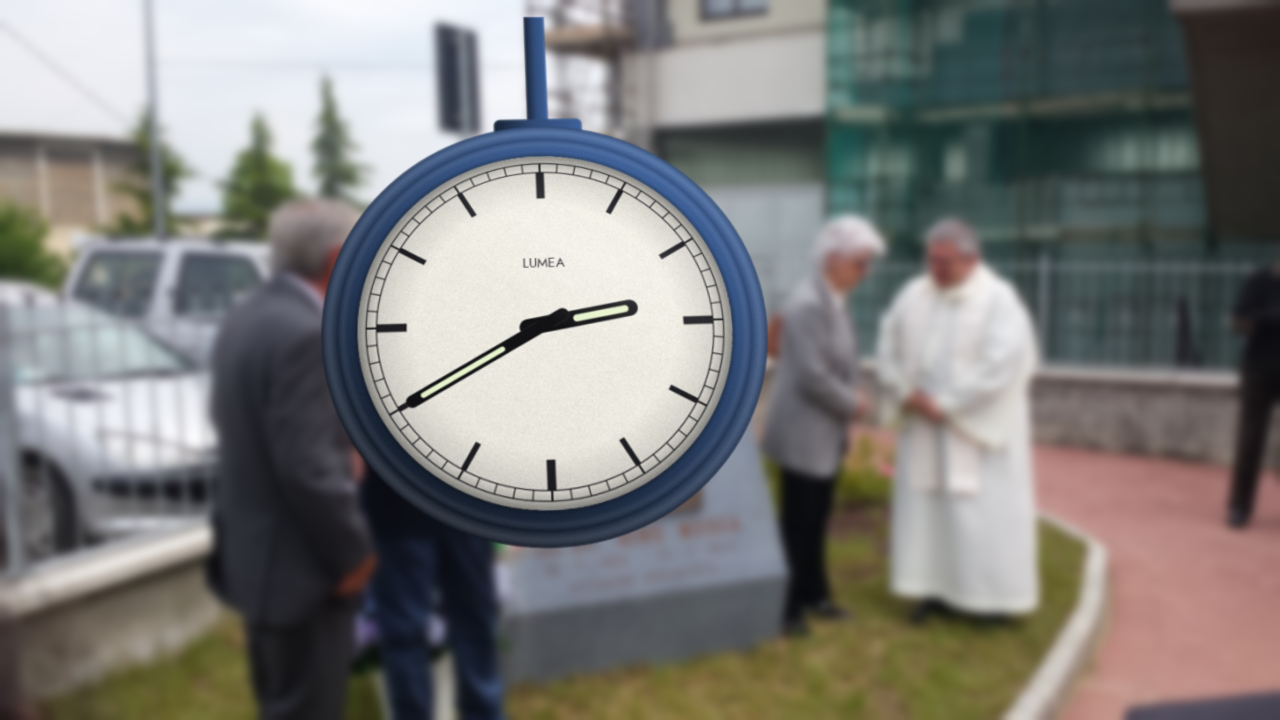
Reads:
2,40
